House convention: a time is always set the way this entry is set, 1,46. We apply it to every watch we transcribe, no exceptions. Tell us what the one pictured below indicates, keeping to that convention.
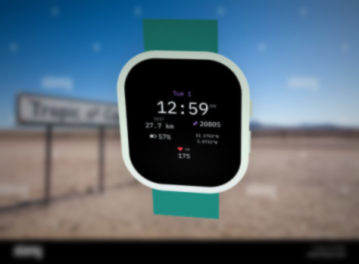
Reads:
12,59
